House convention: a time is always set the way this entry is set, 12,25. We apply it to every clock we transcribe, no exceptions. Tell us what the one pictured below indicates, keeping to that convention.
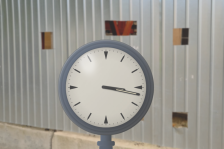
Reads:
3,17
